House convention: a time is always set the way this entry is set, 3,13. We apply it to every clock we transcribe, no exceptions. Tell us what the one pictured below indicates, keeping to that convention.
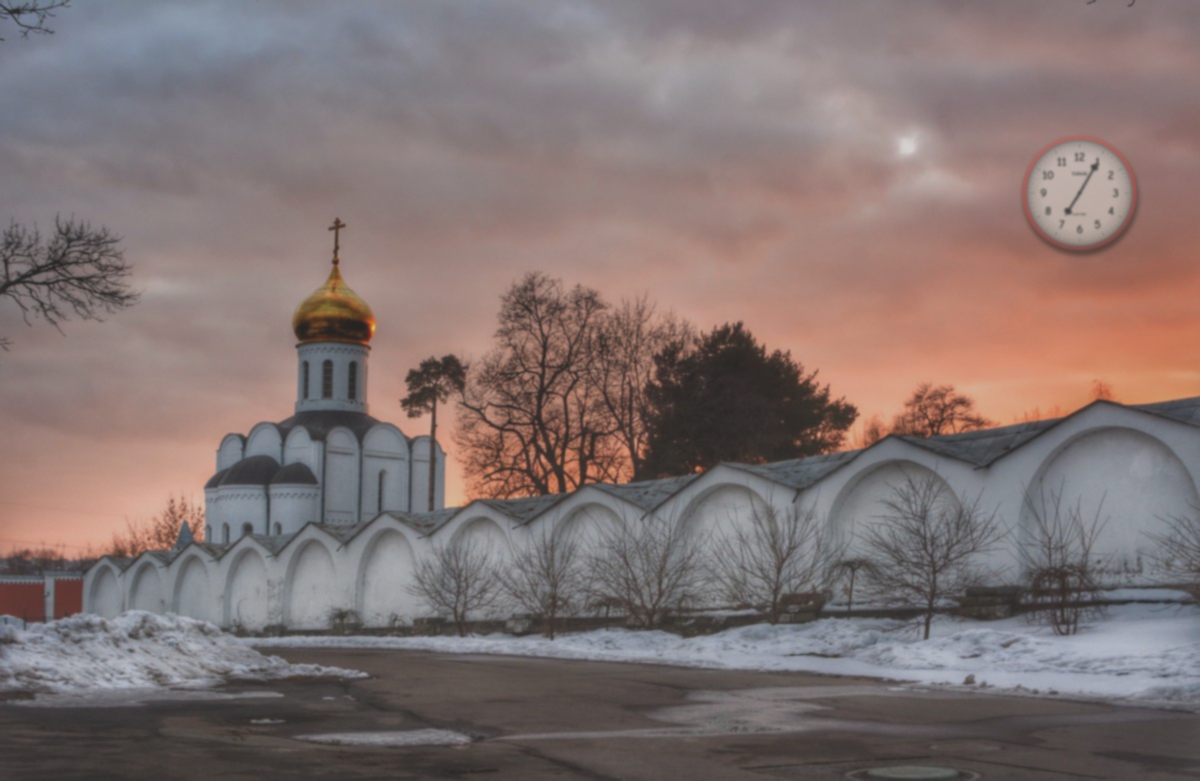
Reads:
7,05
